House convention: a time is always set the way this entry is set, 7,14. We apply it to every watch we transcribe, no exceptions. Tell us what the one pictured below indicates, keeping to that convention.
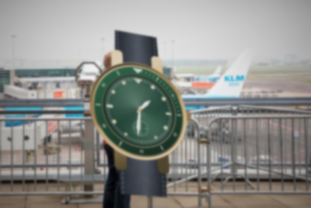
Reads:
1,31
